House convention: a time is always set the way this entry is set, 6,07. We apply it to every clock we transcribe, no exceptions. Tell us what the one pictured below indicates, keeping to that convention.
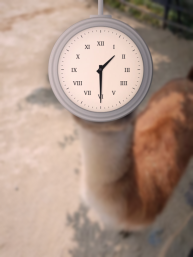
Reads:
1,30
